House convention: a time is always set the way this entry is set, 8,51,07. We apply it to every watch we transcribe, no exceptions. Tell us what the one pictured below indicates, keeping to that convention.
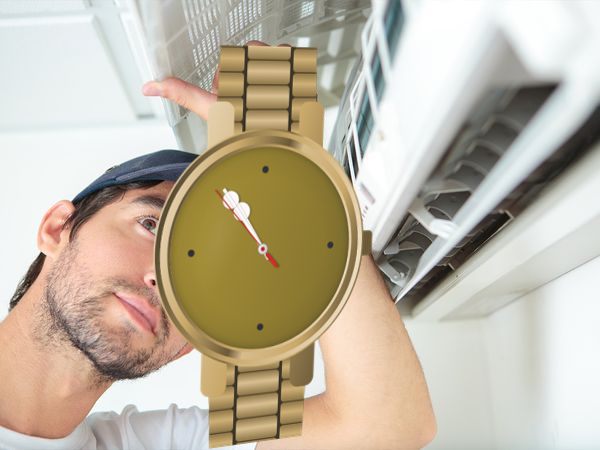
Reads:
10,53,53
